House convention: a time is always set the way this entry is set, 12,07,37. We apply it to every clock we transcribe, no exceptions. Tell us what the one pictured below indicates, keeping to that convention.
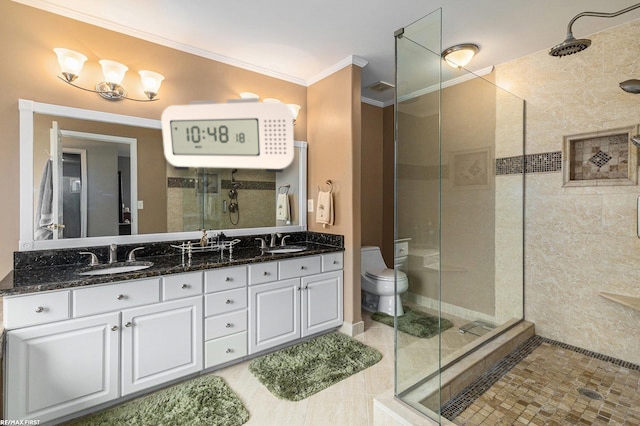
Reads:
10,48,18
